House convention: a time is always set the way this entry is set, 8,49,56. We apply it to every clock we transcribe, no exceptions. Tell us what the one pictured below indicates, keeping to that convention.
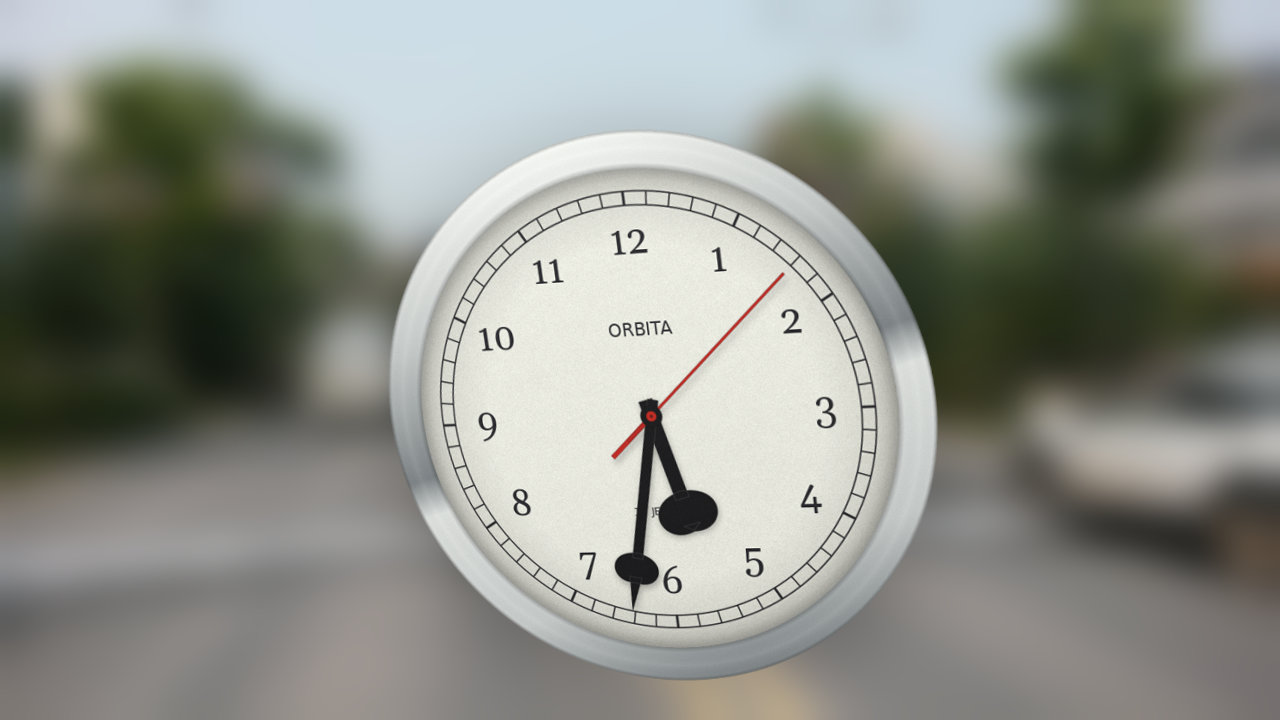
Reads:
5,32,08
